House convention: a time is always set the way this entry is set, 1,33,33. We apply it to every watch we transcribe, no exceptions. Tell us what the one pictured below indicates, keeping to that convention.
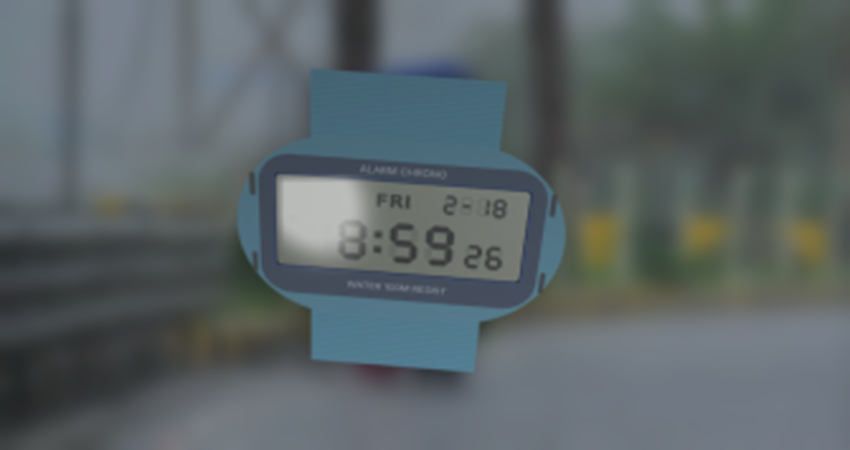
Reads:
8,59,26
